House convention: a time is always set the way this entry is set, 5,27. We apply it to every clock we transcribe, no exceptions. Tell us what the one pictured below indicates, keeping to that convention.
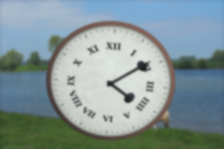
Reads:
4,09
